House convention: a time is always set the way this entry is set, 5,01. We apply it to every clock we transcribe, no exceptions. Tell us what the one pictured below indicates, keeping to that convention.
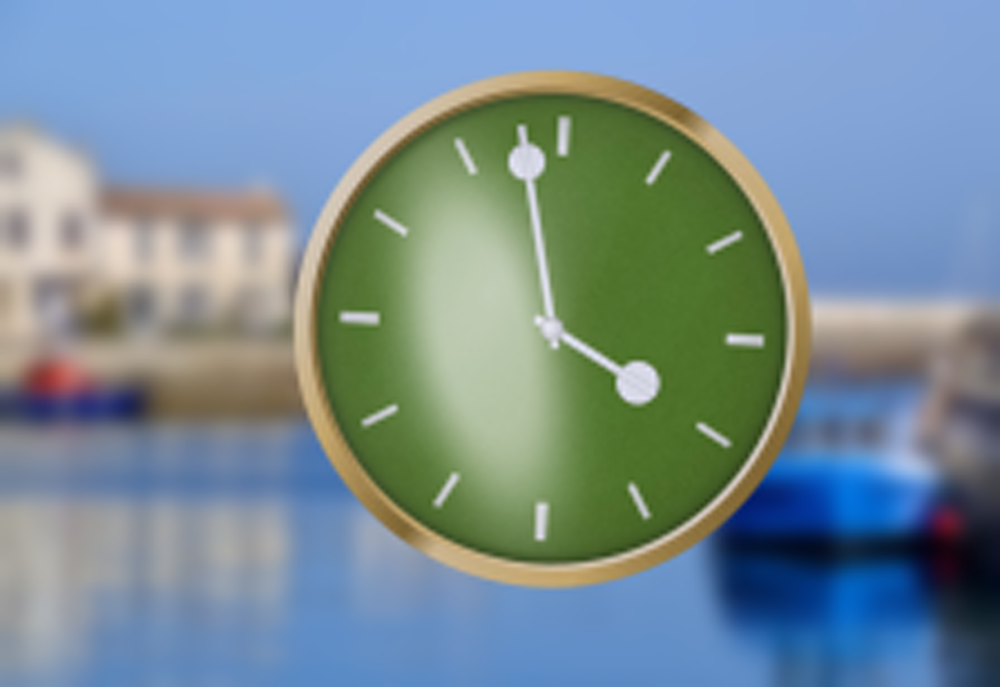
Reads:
3,58
